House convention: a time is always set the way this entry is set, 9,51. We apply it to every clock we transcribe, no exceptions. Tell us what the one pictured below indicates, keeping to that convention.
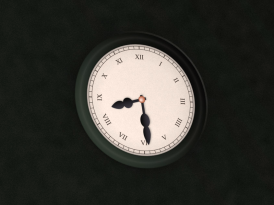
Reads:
8,29
